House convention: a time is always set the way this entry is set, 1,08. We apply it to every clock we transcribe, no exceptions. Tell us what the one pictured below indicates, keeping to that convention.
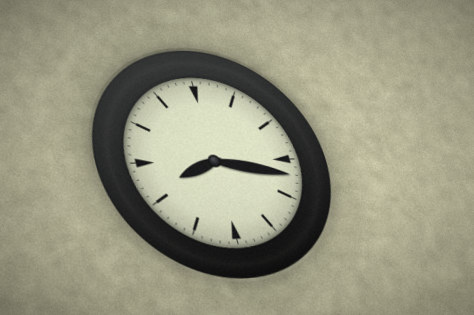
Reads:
8,17
